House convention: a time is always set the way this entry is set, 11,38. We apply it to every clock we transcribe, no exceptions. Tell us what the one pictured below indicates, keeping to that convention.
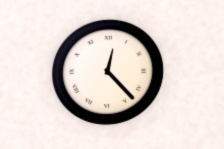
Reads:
12,23
